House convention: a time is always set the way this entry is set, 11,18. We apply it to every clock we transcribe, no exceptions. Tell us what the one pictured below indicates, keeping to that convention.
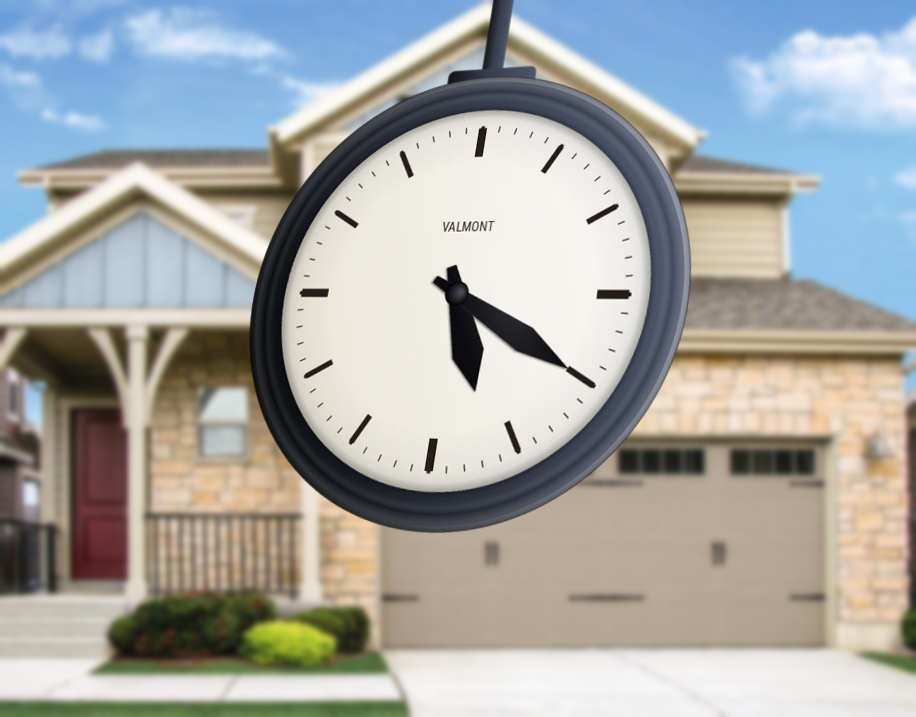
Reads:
5,20
